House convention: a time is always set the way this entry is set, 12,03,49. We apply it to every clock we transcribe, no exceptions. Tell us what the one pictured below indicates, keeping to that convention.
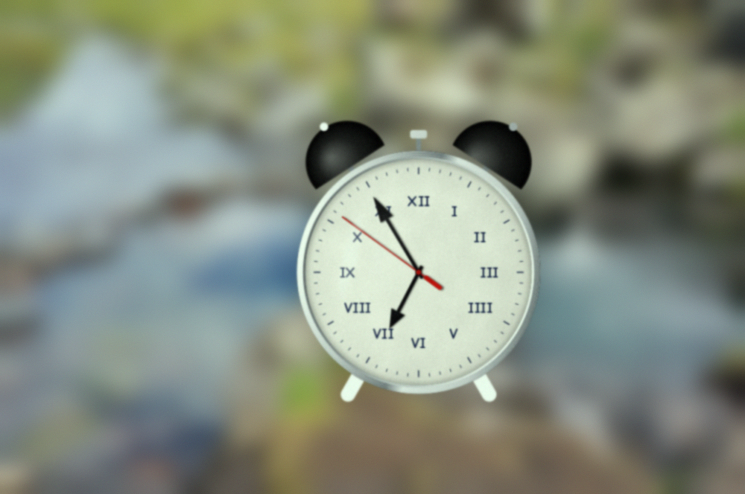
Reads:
6,54,51
